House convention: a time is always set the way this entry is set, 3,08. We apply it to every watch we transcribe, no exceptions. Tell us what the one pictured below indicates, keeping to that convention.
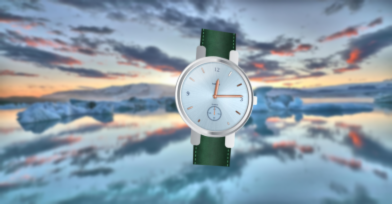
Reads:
12,14
